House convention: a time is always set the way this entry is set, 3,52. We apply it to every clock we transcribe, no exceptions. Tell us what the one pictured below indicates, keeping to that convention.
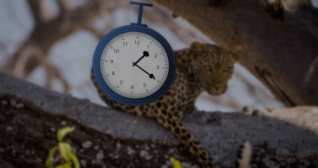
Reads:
1,20
